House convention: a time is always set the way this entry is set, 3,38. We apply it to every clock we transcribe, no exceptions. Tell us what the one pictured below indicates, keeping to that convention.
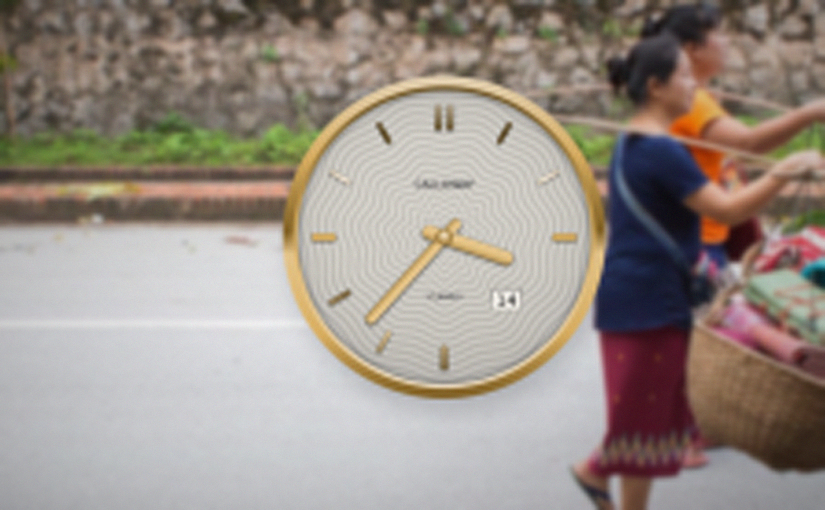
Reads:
3,37
